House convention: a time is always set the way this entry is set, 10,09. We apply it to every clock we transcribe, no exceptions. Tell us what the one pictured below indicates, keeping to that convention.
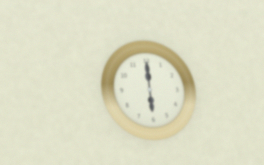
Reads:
6,00
